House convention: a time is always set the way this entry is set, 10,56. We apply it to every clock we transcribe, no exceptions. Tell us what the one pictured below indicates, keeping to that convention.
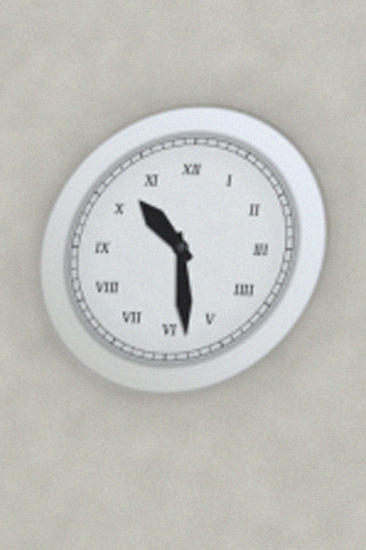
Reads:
10,28
